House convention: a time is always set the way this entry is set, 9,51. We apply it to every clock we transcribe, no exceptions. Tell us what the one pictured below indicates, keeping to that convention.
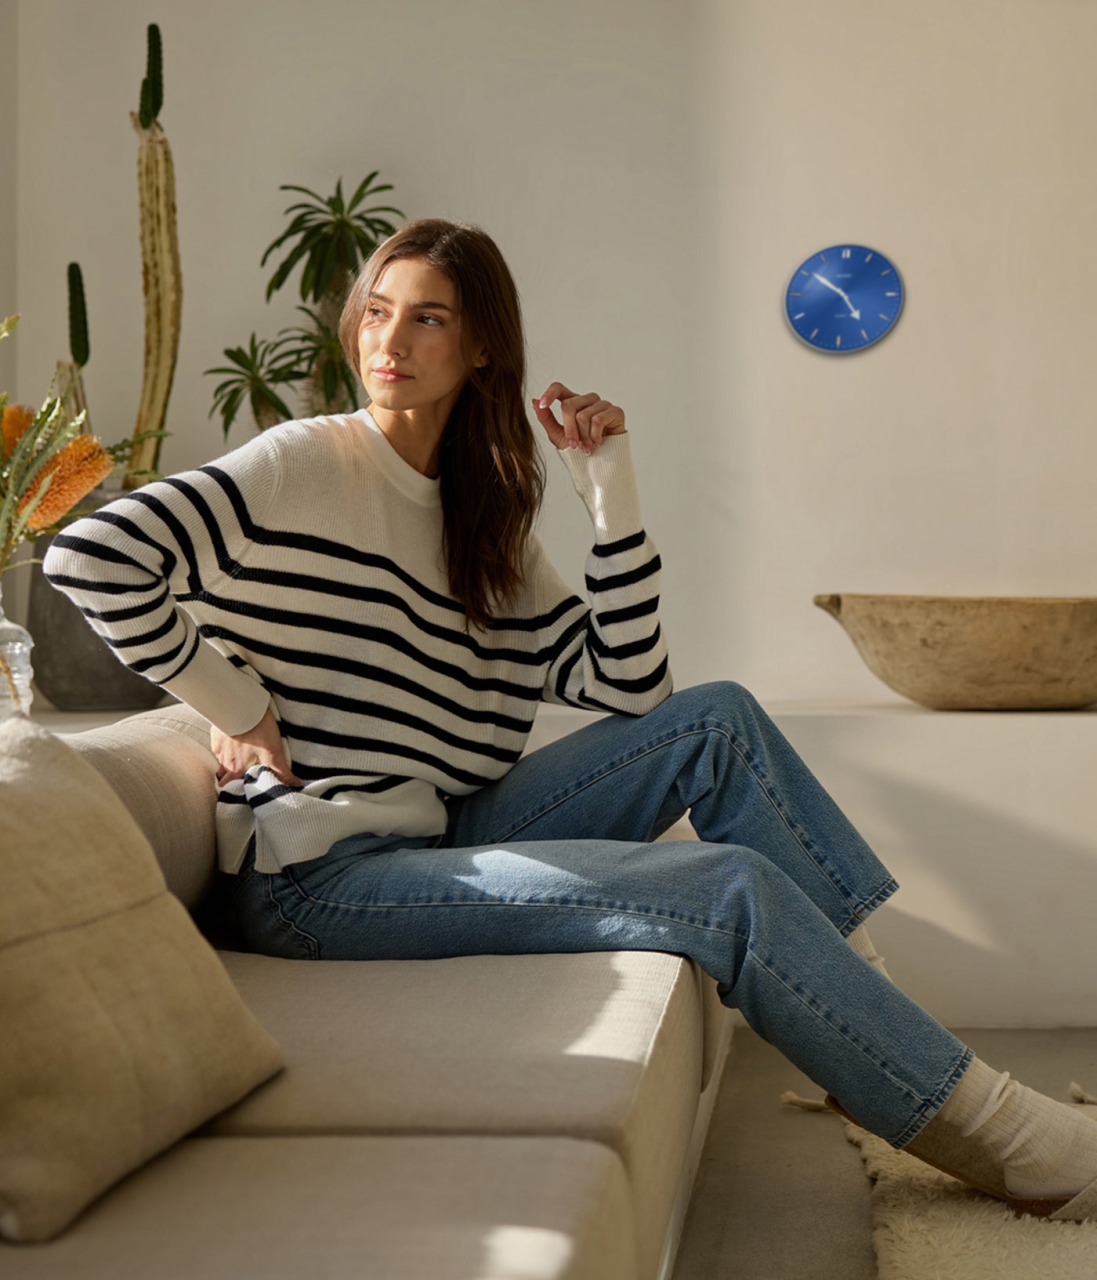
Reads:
4,51
